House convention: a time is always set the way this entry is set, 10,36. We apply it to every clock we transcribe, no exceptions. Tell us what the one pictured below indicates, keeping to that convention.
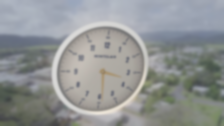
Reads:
3,29
